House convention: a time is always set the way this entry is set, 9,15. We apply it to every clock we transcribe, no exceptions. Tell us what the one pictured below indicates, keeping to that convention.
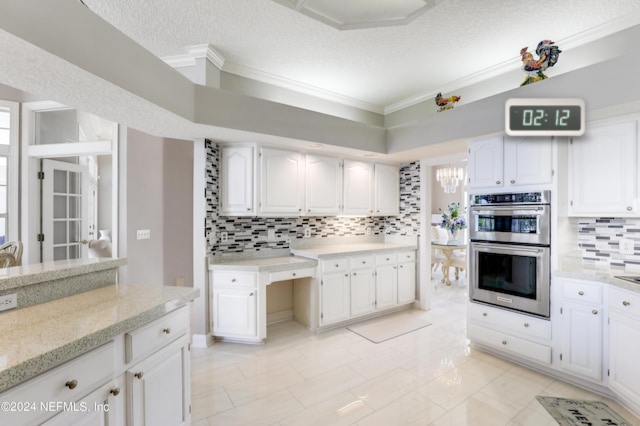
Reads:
2,12
